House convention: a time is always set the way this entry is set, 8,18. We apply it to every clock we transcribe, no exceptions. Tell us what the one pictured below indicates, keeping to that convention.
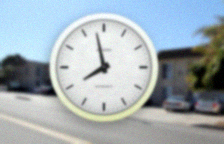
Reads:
7,58
